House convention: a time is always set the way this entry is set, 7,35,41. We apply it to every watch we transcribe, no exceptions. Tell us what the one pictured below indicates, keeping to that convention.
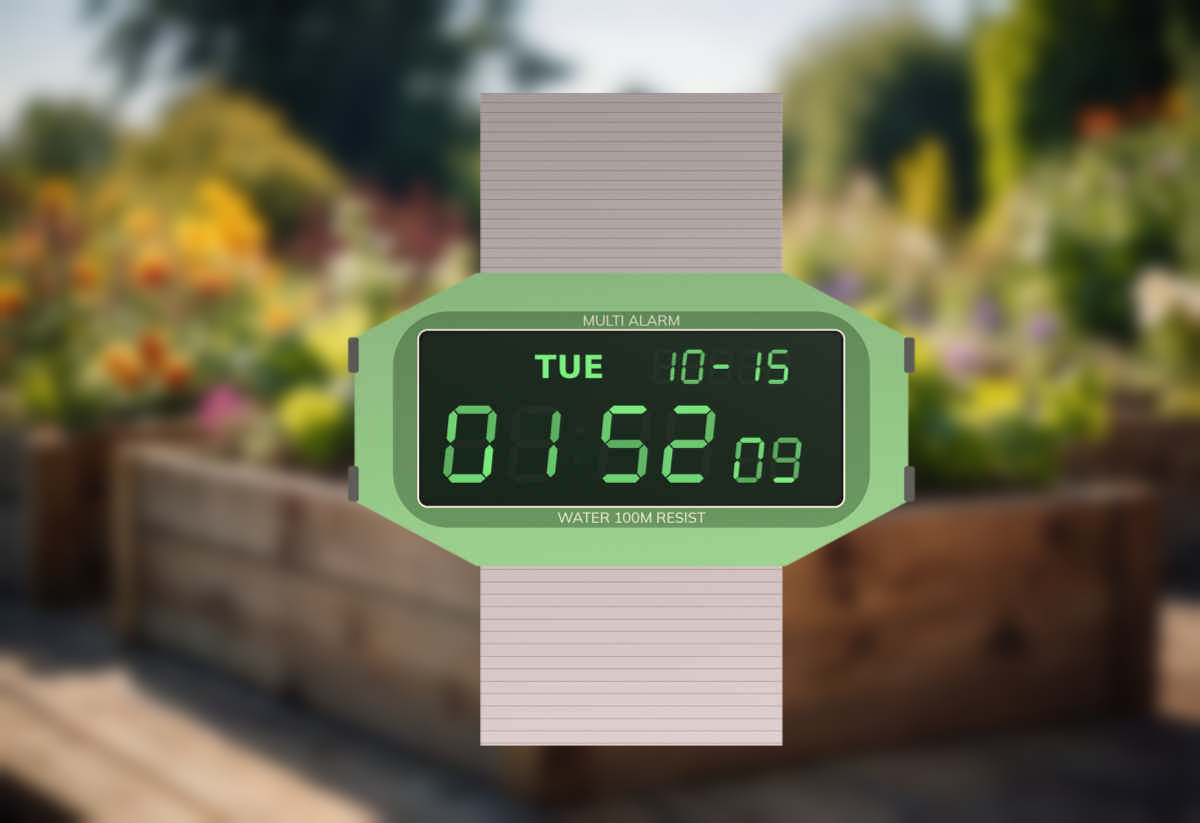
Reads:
1,52,09
